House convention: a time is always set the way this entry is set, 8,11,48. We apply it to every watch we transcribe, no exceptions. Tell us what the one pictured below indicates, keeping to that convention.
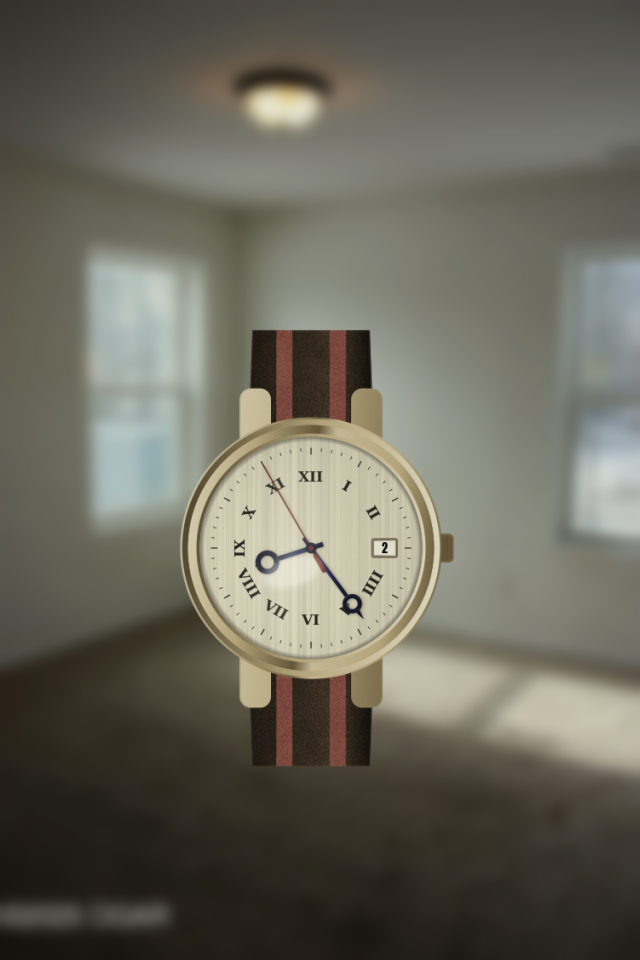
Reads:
8,23,55
